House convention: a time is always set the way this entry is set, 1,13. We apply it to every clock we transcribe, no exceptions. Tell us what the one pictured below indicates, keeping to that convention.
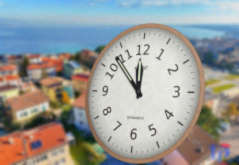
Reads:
11,53
